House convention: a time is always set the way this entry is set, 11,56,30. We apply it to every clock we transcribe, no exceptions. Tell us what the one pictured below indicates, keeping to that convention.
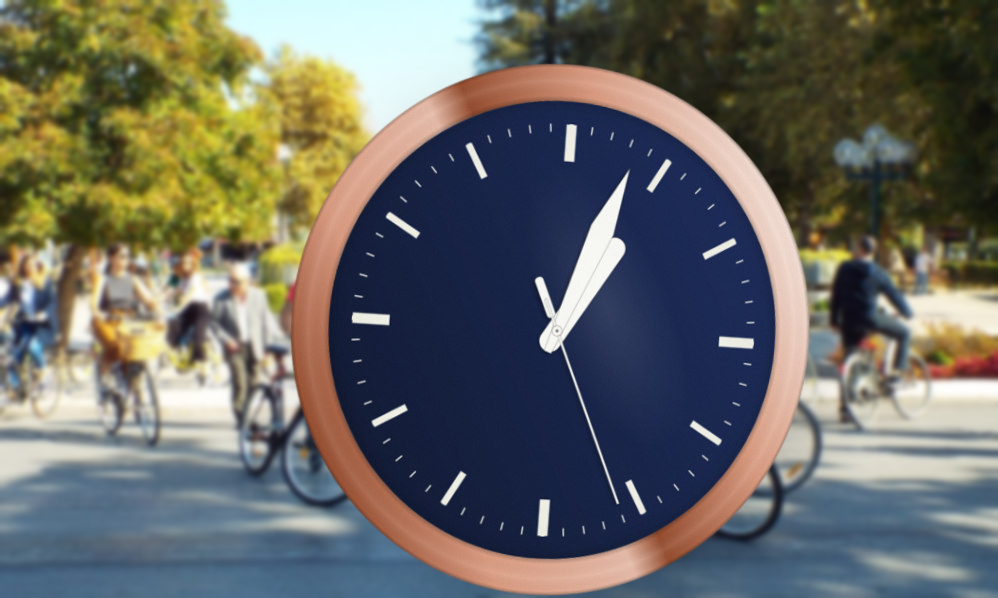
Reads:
1,03,26
